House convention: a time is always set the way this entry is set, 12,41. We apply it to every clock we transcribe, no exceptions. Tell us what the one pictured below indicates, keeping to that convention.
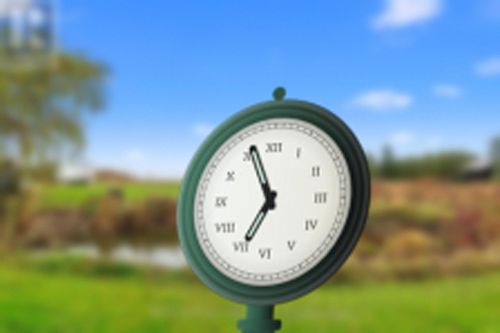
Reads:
6,56
